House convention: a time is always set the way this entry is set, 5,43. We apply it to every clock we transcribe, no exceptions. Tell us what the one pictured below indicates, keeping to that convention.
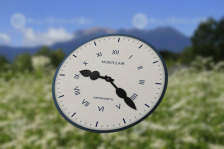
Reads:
9,22
